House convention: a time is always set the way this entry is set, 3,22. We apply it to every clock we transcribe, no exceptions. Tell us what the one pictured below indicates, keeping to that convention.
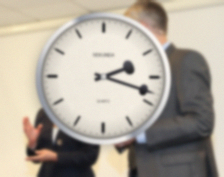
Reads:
2,18
